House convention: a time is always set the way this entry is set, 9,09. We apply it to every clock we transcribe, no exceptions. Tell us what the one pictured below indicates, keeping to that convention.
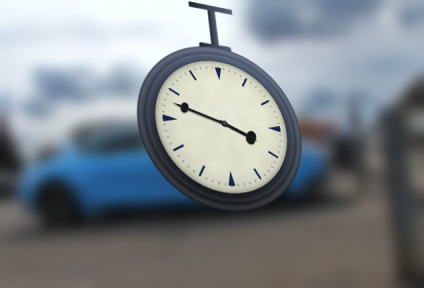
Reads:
3,48
